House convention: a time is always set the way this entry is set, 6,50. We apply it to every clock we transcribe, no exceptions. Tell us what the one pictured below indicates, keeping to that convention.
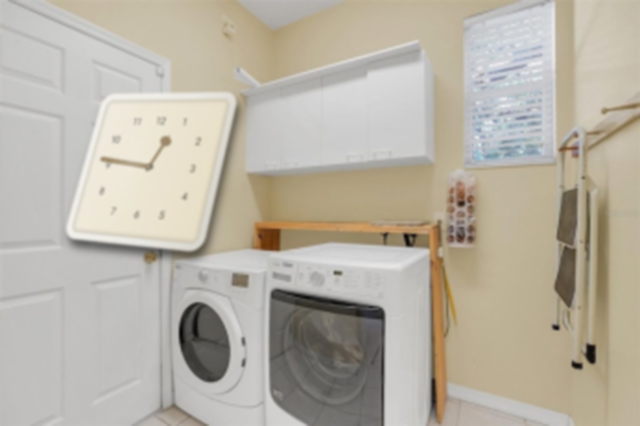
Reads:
12,46
